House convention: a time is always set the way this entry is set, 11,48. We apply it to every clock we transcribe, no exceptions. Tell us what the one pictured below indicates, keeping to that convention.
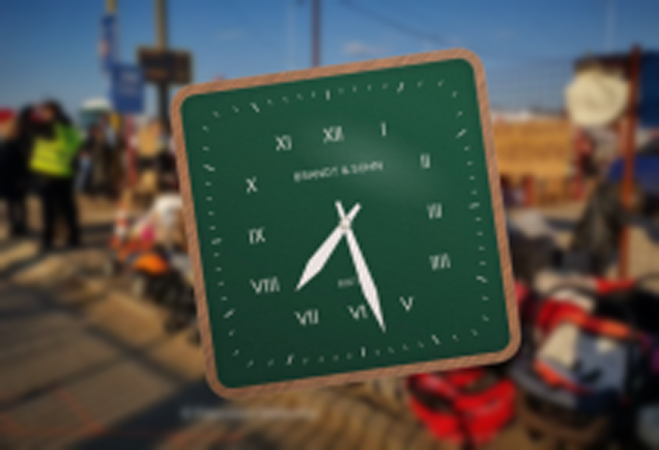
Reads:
7,28
